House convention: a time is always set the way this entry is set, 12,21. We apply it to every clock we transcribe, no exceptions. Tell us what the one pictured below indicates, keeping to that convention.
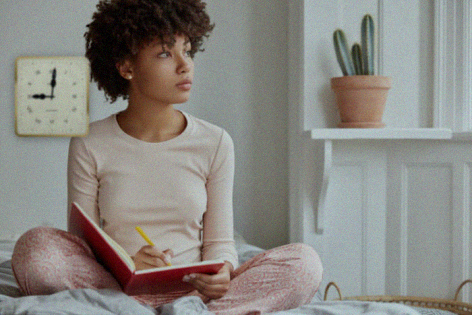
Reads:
9,01
